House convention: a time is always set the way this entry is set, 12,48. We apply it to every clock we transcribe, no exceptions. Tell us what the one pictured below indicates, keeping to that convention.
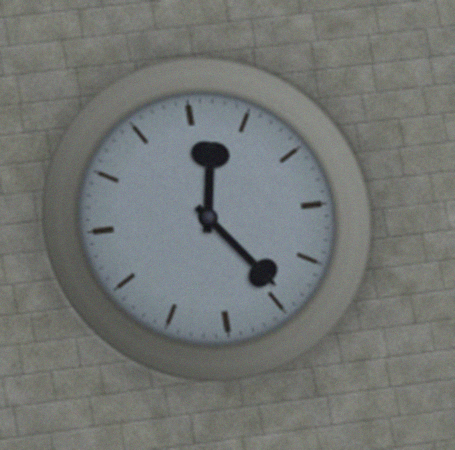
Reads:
12,24
